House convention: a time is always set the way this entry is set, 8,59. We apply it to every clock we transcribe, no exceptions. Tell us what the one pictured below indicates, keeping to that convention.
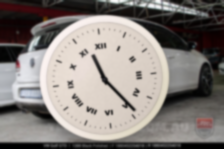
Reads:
11,24
